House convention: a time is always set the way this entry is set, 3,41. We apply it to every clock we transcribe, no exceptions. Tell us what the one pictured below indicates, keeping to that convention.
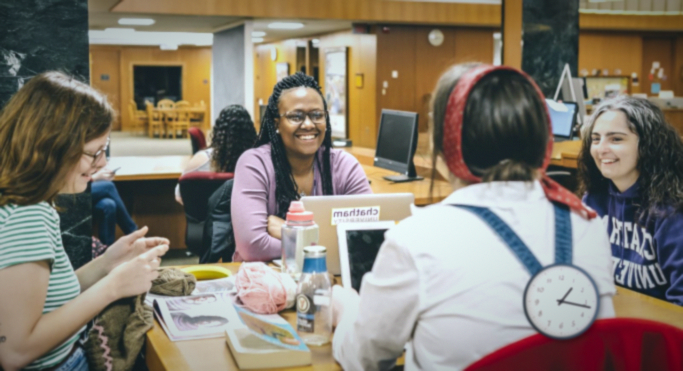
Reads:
1,17
